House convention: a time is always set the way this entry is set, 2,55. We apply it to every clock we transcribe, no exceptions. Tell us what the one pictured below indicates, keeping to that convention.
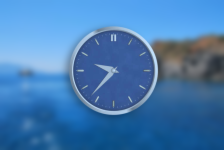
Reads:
9,37
